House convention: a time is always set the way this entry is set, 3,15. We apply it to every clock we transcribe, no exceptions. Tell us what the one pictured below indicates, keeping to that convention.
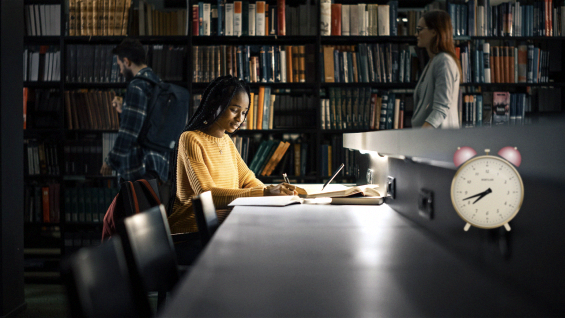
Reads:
7,42
